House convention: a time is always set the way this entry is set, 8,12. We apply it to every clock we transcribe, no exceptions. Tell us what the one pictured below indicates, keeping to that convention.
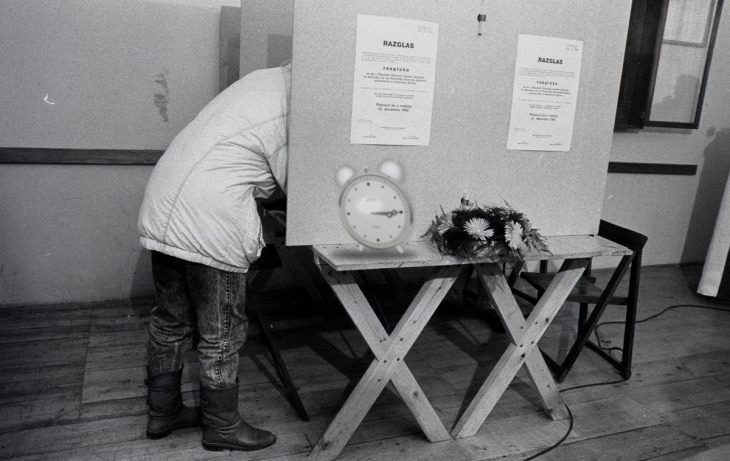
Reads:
3,15
